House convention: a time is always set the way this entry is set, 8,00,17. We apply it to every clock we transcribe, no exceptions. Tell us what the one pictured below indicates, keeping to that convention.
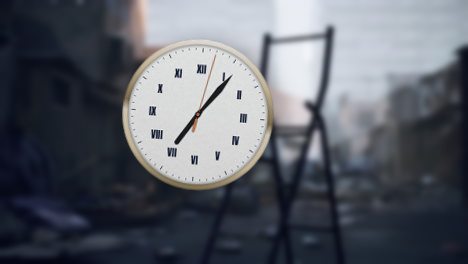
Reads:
7,06,02
